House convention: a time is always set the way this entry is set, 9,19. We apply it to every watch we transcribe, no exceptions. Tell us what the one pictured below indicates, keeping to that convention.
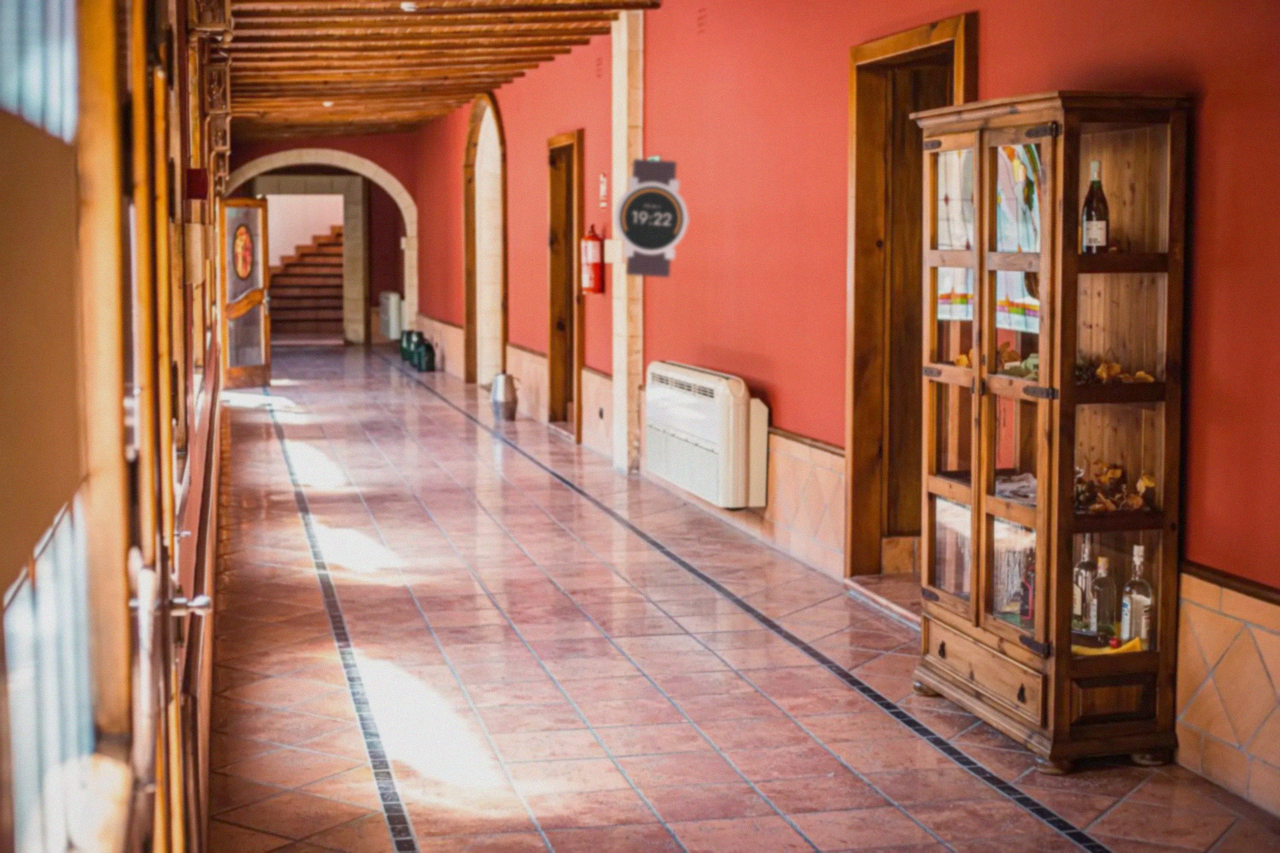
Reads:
19,22
